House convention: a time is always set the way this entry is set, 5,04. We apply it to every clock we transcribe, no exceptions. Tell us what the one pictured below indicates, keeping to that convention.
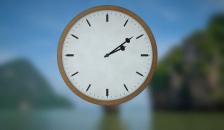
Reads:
2,09
